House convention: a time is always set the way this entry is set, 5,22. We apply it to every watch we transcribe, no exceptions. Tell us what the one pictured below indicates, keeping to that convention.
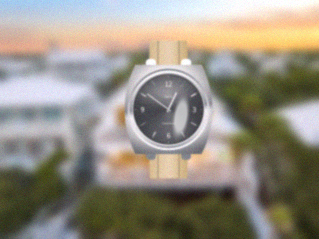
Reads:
12,51
